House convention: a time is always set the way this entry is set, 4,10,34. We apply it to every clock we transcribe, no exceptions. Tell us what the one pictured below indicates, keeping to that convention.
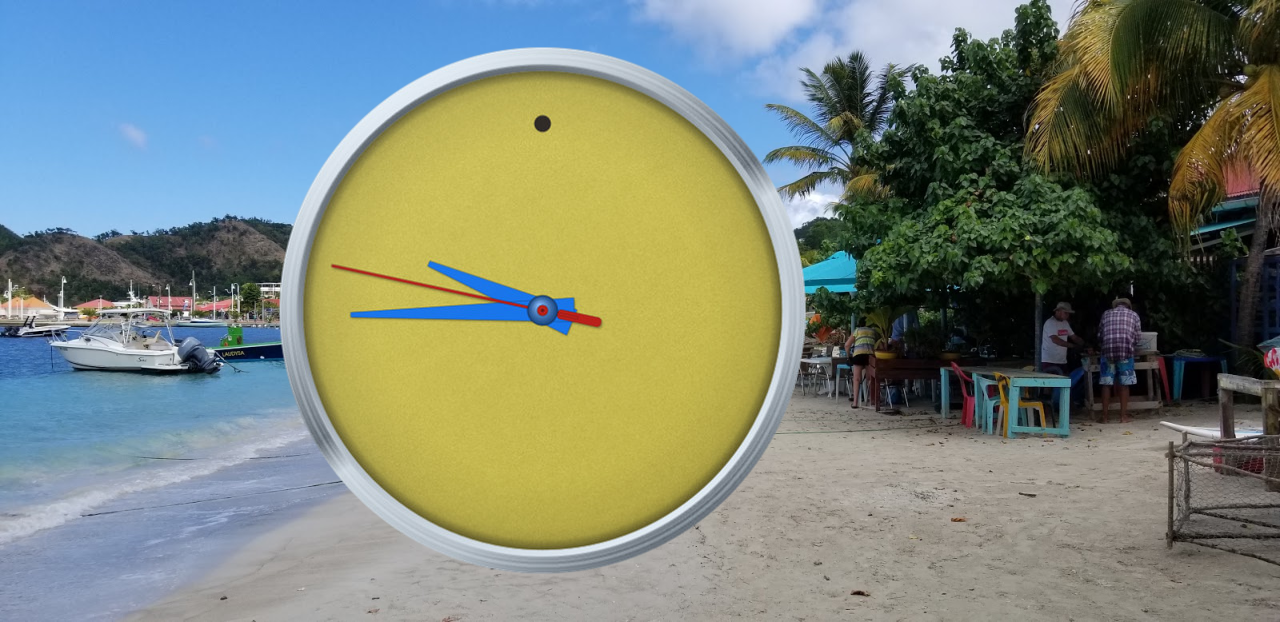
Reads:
9,44,47
